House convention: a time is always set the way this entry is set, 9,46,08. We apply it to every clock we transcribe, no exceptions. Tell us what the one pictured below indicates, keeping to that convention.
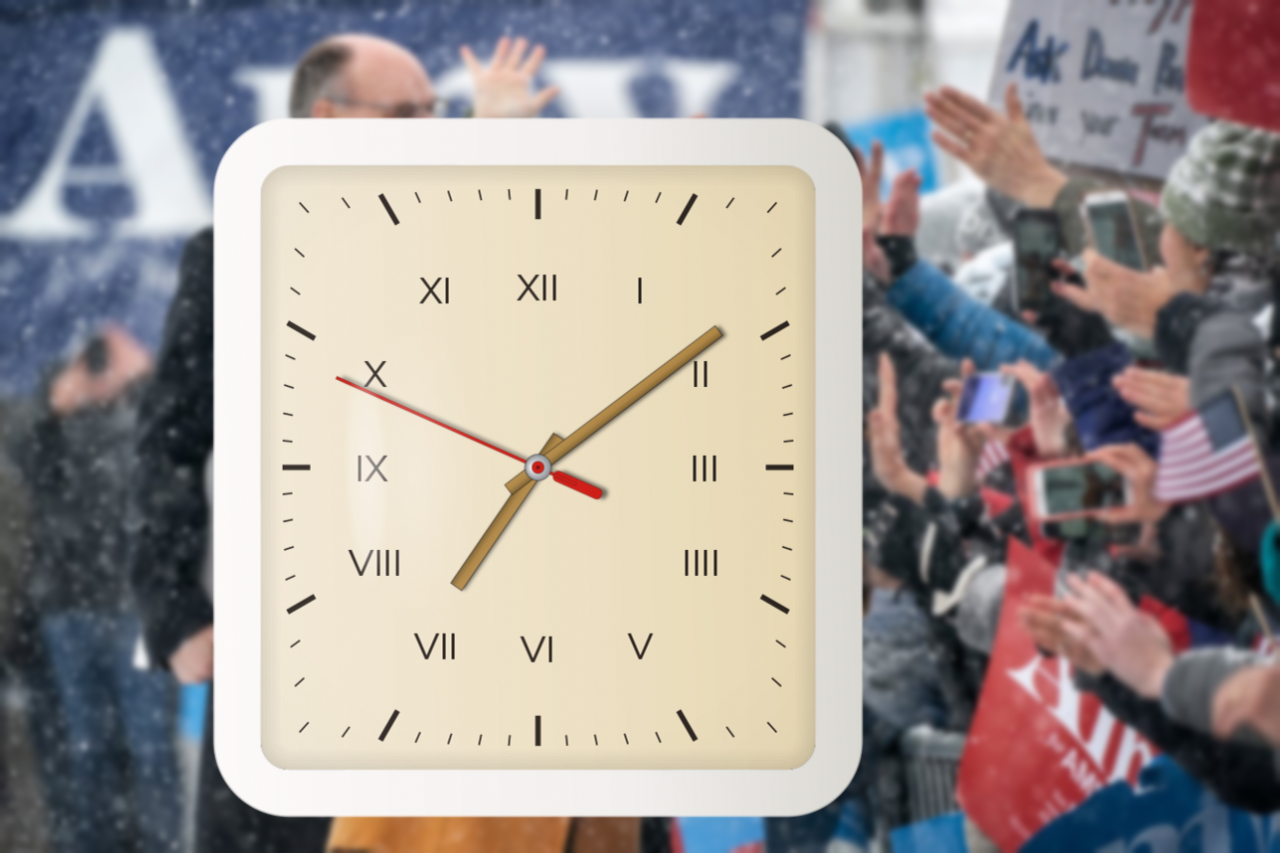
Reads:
7,08,49
